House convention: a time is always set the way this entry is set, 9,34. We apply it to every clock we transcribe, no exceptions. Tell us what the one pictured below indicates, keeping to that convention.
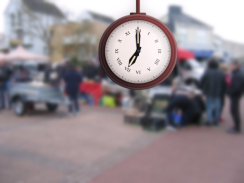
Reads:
7,00
